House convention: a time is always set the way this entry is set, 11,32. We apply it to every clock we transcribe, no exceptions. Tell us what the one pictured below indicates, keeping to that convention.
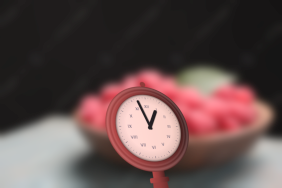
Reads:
12,57
